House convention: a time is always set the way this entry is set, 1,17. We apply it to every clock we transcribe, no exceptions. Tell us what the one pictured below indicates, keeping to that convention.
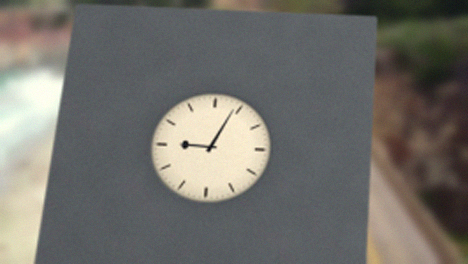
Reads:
9,04
